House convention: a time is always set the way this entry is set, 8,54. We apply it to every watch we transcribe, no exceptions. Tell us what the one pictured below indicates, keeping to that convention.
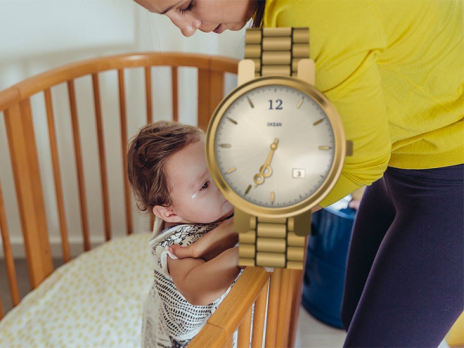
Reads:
6,34
